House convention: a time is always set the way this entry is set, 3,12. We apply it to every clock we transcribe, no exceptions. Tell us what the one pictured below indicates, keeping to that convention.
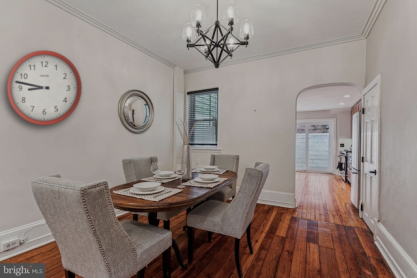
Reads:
8,47
